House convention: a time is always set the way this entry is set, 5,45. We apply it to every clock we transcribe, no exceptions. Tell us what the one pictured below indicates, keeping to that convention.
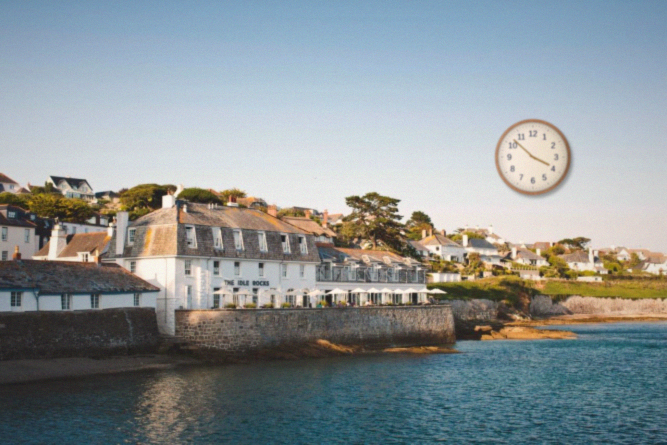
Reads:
3,52
